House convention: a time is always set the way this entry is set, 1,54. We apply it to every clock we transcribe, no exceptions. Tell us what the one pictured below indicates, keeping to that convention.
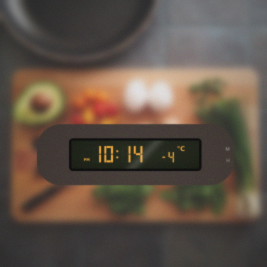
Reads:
10,14
